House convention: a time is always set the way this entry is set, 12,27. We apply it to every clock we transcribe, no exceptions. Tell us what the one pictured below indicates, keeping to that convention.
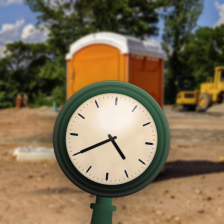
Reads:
4,40
